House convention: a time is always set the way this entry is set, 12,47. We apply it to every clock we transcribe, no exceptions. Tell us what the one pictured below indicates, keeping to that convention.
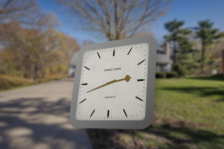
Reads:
2,42
